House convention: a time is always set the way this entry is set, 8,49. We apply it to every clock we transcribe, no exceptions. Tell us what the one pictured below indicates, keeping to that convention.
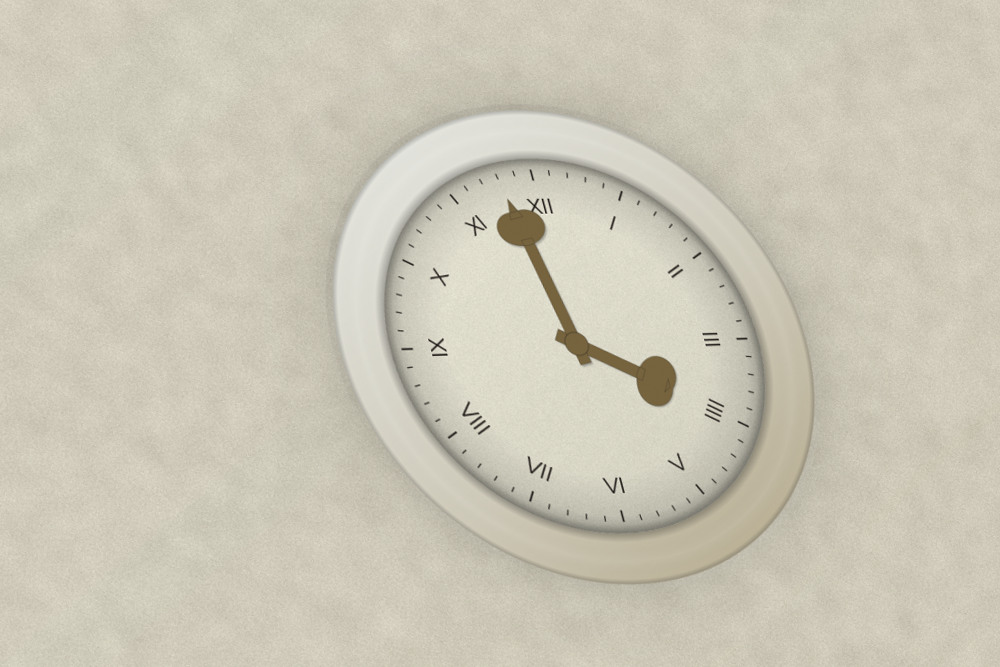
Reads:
3,58
